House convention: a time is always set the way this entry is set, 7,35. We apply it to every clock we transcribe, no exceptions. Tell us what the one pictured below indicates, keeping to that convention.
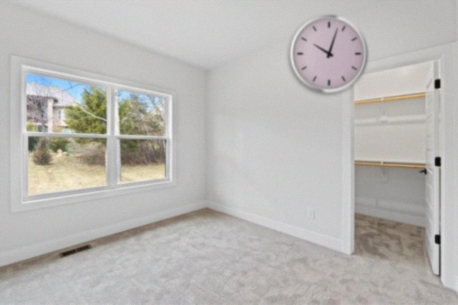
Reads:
10,03
